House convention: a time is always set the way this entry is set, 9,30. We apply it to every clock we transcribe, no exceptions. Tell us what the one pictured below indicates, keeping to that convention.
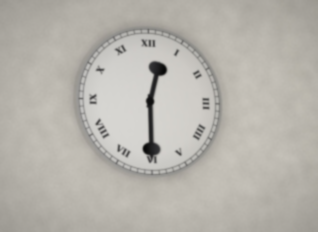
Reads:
12,30
